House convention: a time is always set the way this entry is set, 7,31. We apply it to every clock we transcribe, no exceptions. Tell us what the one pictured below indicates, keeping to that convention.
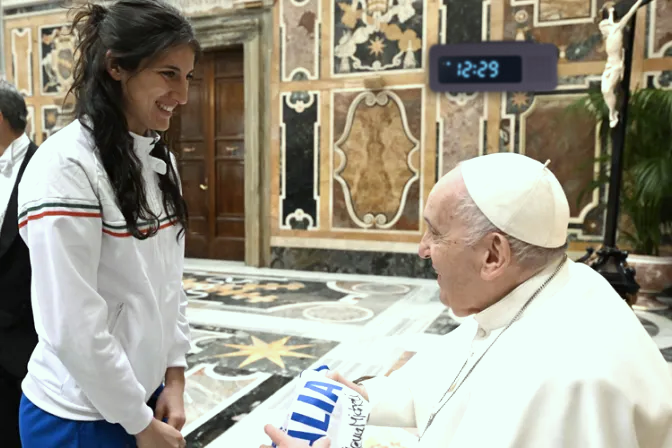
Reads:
12,29
